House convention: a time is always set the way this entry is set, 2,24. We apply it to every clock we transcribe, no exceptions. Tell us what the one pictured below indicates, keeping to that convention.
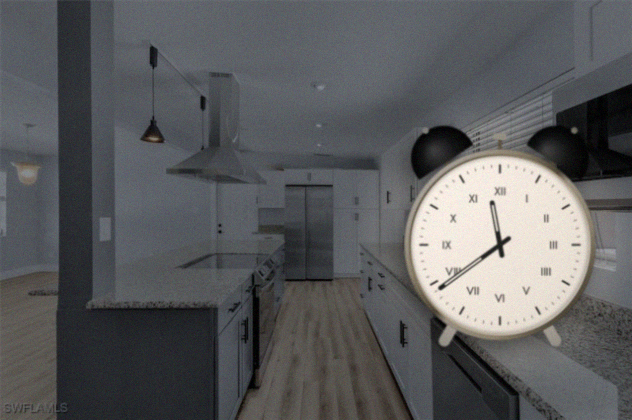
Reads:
11,39
